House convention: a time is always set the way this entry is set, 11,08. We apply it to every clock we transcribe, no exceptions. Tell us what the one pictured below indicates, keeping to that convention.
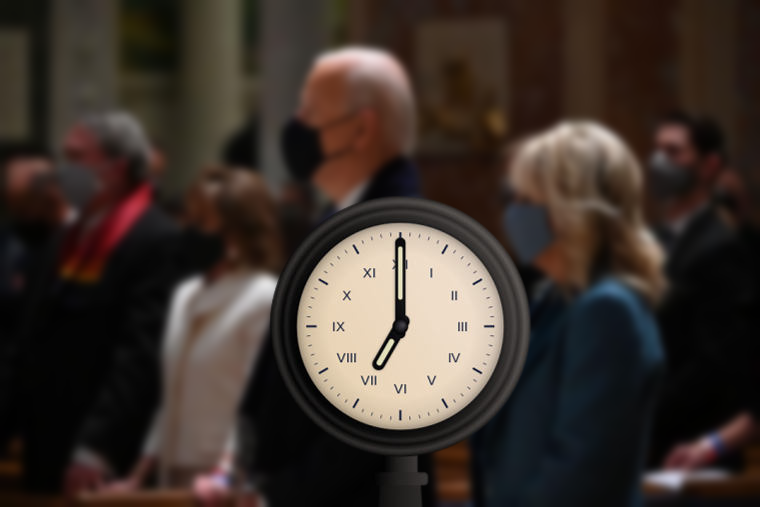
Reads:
7,00
